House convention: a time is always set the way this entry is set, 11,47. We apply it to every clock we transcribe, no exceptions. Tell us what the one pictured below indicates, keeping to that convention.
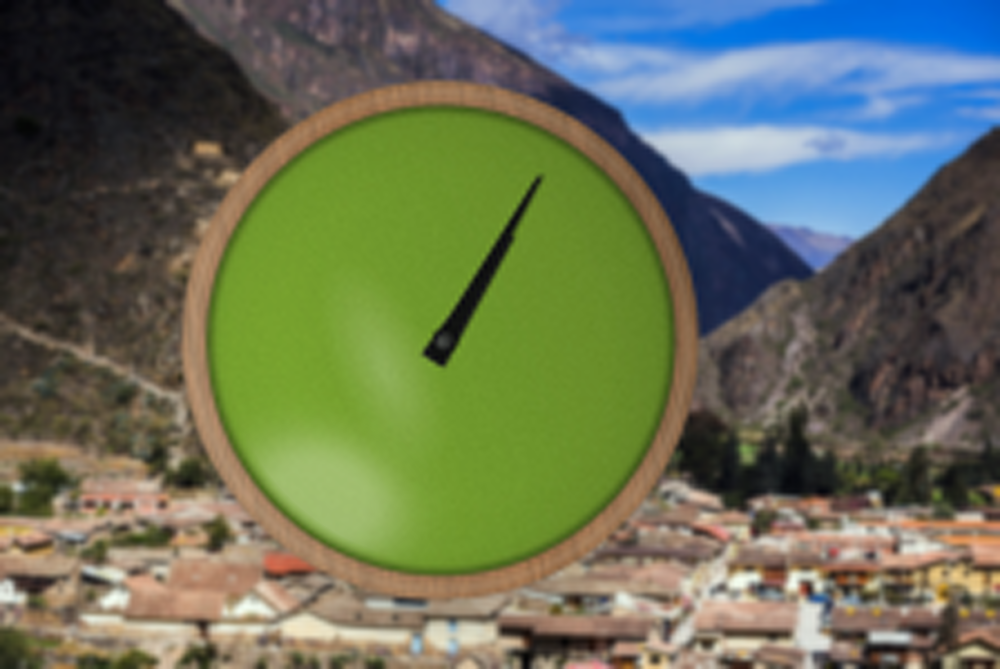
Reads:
1,05
